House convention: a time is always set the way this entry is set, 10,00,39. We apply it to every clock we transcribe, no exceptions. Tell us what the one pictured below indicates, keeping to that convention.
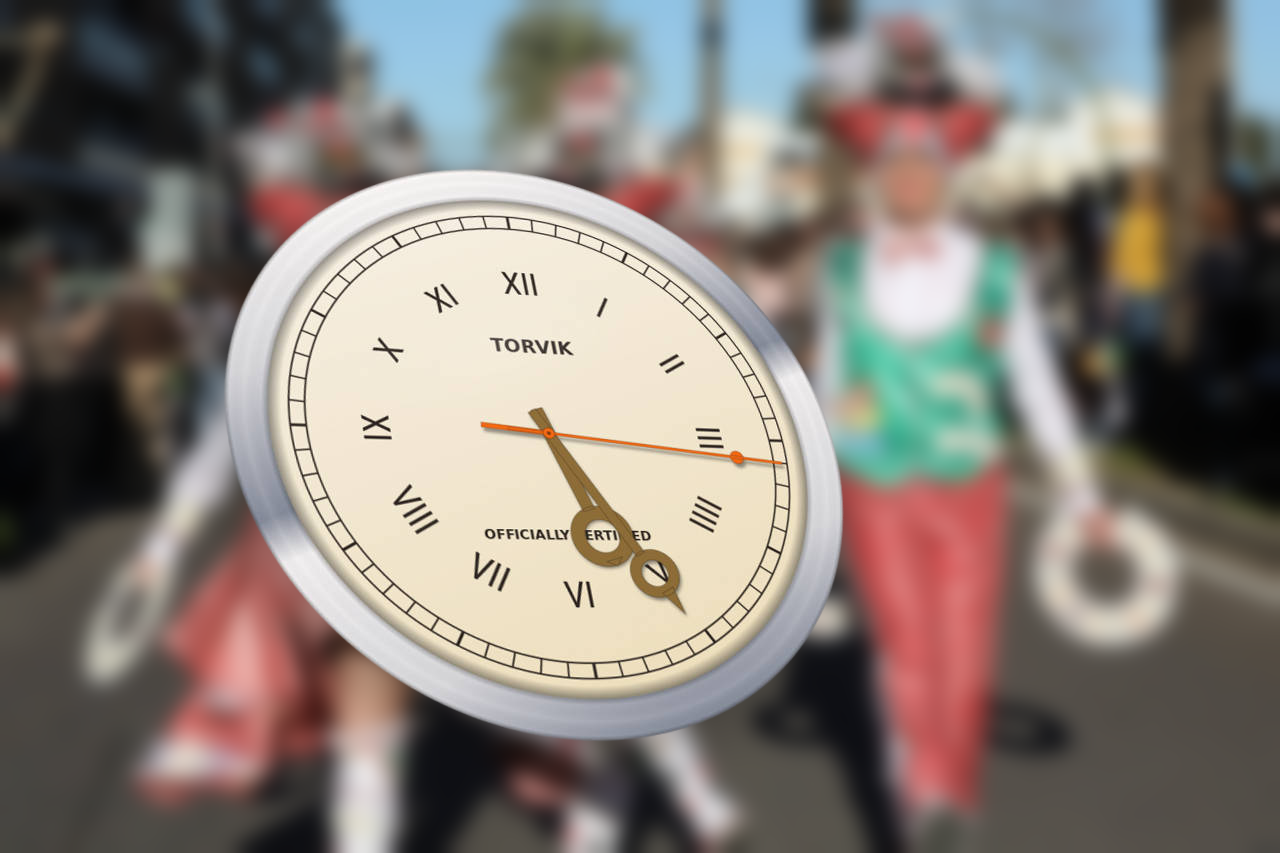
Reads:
5,25,16
